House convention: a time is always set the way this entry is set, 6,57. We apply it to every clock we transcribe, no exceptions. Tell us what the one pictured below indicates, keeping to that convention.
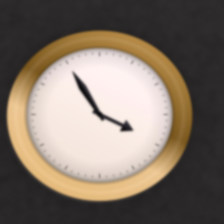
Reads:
3,55
